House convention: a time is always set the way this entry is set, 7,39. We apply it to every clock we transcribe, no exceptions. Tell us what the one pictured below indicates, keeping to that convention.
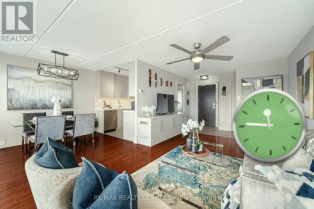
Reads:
11,46
